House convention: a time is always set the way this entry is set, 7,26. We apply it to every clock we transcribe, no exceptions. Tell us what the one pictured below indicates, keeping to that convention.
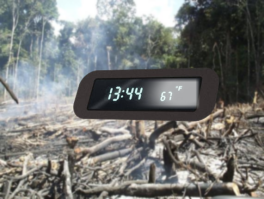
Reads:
13,44
